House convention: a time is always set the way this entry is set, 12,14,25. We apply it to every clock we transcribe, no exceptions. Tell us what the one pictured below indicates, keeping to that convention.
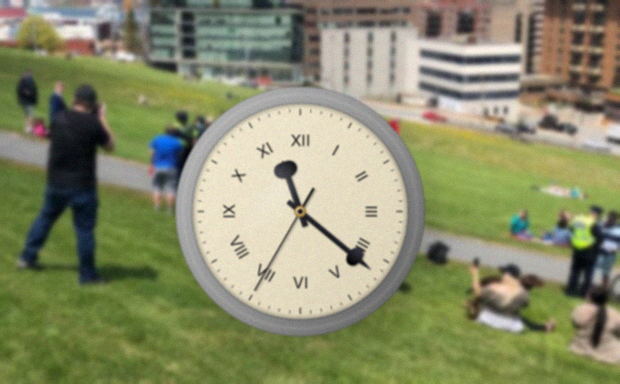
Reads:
11,21,35
